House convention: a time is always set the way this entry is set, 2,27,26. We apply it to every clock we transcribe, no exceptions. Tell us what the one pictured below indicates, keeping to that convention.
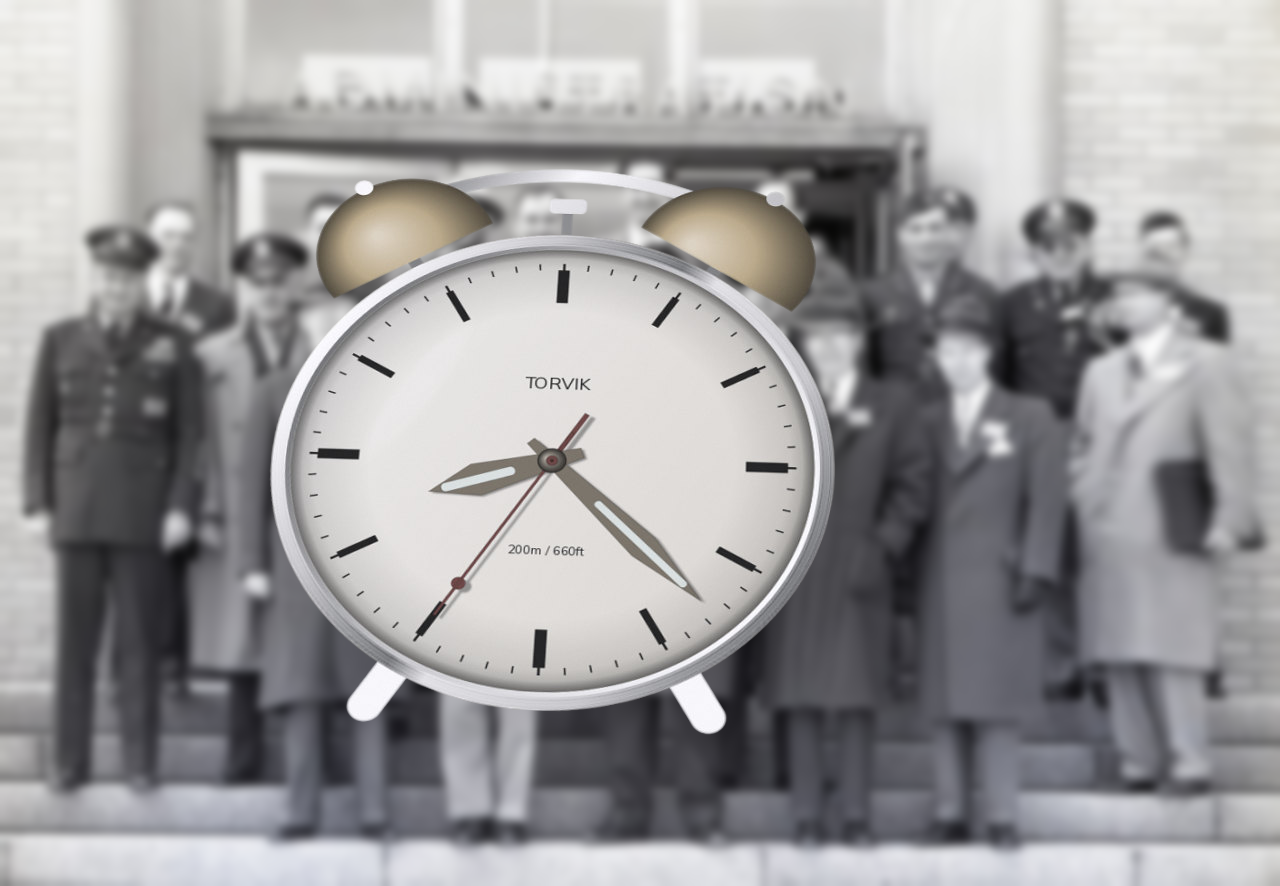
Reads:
8,22,35
